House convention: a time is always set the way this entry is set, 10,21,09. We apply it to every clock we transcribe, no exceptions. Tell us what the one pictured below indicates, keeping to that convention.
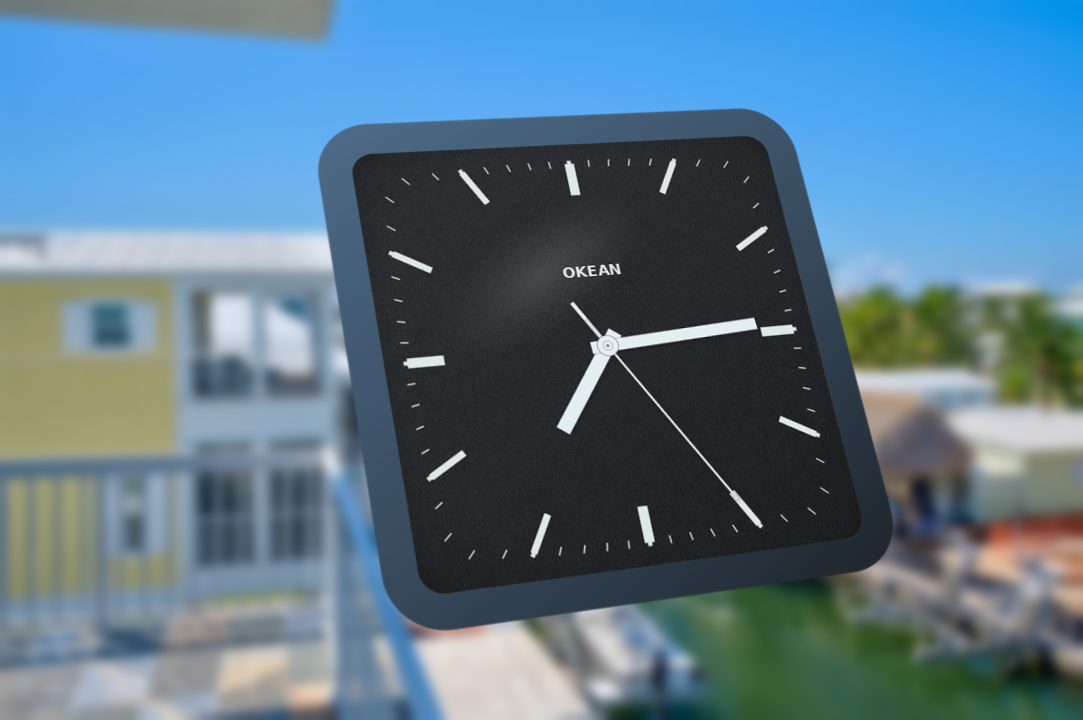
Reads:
7,14,25
